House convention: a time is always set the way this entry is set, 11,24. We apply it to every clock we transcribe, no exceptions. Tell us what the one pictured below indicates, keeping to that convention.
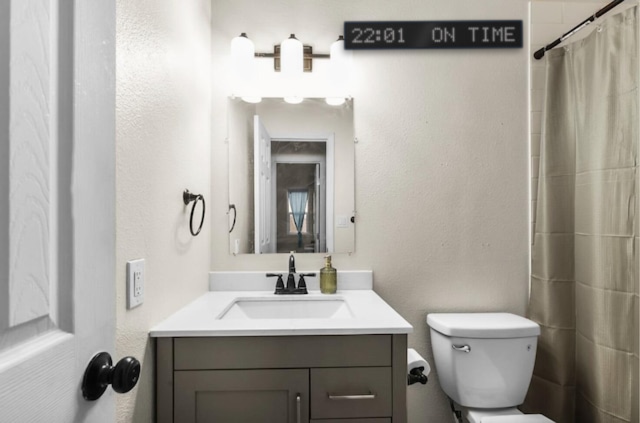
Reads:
22,01
